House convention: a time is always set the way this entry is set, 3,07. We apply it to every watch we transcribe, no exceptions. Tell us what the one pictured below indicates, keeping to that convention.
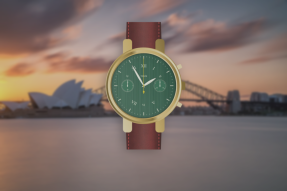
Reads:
1,55
